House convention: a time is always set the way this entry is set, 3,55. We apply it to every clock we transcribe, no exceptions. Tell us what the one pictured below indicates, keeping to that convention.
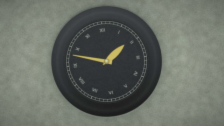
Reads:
1,48
